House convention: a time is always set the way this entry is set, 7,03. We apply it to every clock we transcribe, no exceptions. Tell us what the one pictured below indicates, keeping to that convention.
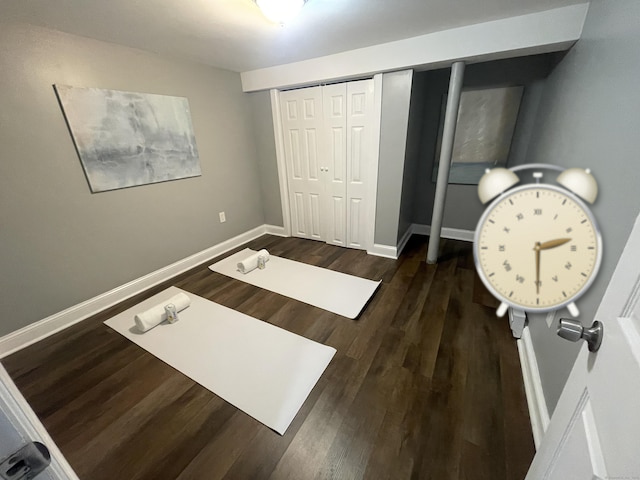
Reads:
2,30
